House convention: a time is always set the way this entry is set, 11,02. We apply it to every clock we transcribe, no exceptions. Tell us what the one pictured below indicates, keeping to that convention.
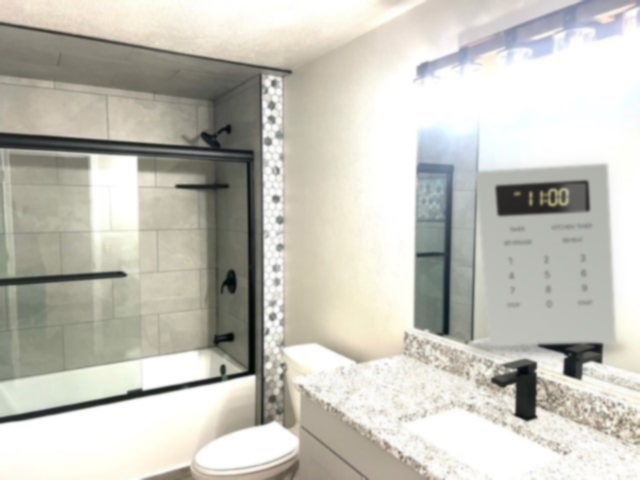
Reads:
11,00
